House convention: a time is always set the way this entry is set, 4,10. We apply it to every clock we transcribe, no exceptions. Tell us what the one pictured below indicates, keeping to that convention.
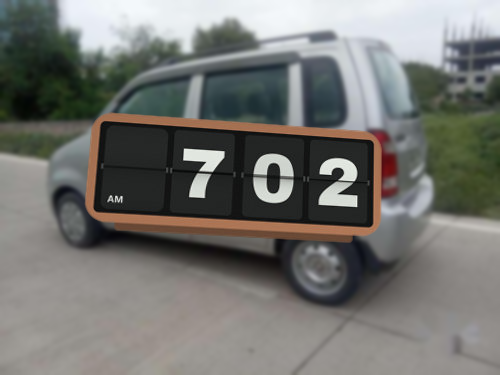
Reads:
7,02
